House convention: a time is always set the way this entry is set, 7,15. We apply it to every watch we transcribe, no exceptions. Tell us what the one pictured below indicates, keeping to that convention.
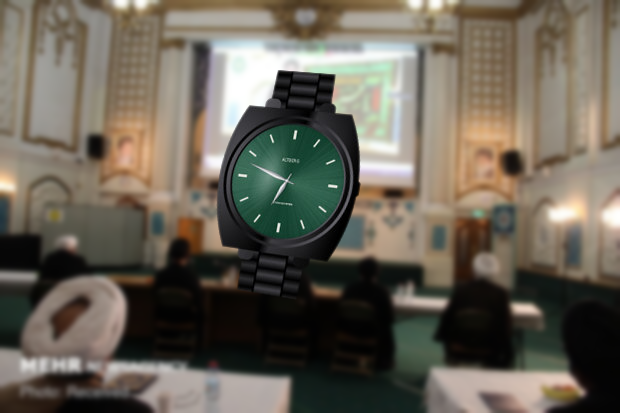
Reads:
6,48
